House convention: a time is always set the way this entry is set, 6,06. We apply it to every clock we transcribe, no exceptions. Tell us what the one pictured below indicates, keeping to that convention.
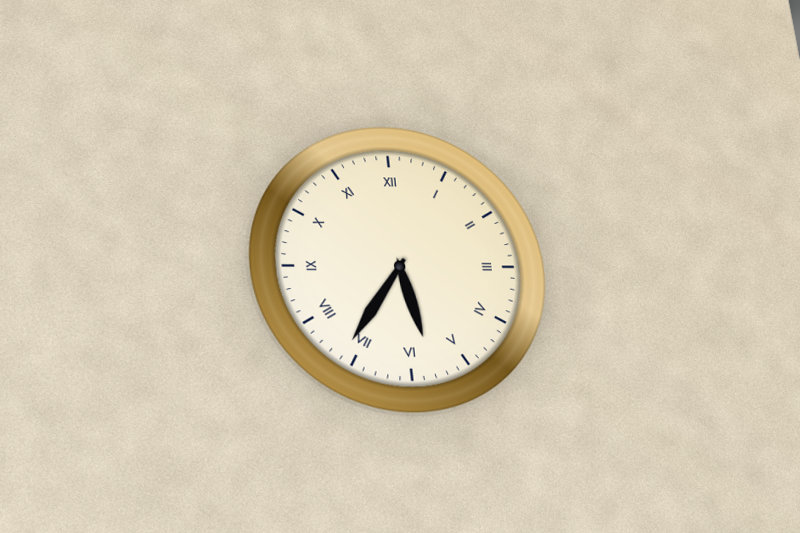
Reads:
5,36
